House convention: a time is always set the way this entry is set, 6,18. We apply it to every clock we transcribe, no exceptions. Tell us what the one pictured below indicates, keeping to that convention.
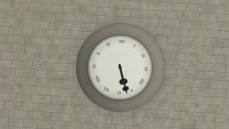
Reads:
5,27
